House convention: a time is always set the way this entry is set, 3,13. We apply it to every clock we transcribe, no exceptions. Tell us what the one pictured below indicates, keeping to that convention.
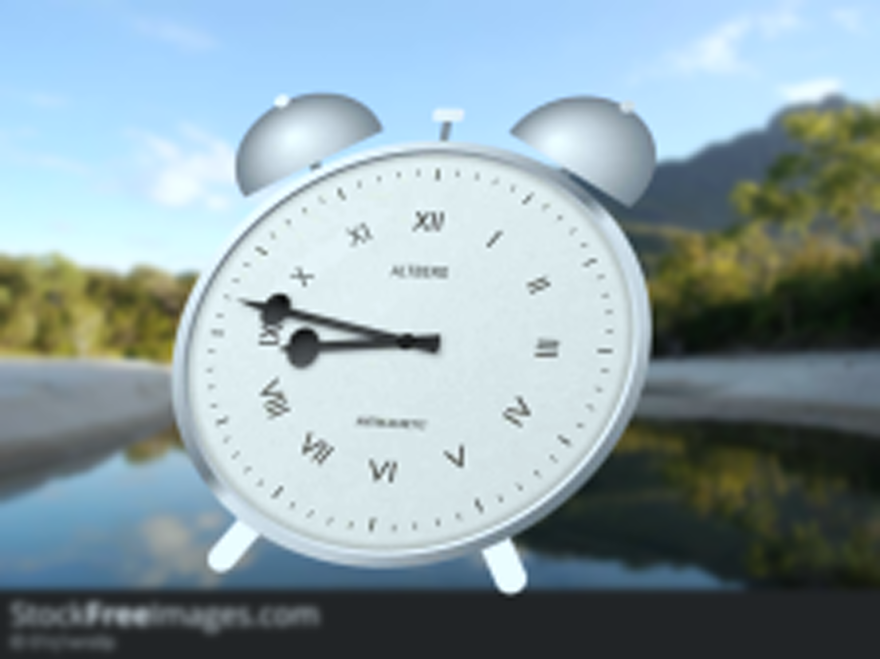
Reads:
8,47
